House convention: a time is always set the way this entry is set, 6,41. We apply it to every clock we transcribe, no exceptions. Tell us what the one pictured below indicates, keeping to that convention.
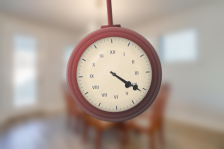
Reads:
4,21
